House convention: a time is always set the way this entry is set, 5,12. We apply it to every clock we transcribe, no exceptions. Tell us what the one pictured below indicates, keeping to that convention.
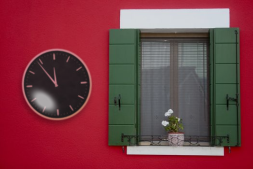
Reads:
11,54
